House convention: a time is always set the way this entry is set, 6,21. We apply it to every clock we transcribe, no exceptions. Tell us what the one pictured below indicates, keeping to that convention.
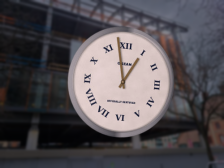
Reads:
12,58
